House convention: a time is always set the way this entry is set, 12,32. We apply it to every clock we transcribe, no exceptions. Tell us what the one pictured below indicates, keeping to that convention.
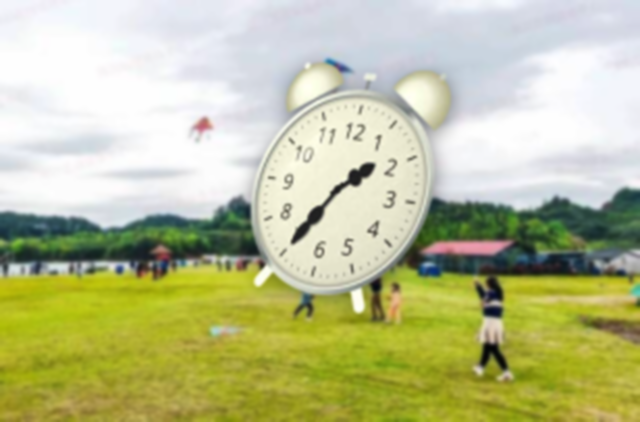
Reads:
1,35
